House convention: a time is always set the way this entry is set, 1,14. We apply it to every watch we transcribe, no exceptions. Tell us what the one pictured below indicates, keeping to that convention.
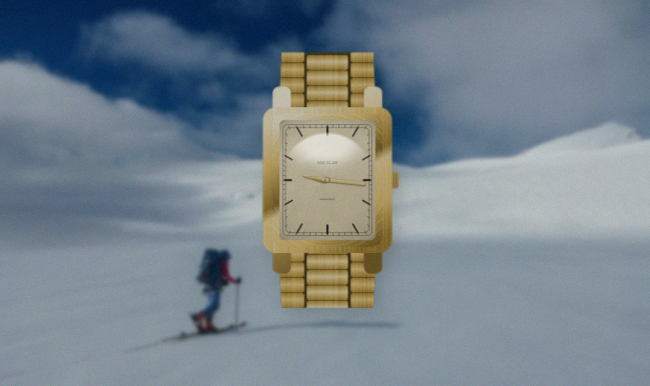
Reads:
9,16
